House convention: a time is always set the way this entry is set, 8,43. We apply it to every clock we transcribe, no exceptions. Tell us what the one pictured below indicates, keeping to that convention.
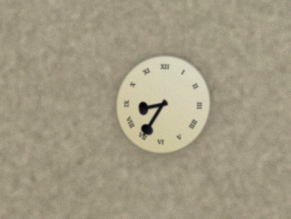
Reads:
8,35
